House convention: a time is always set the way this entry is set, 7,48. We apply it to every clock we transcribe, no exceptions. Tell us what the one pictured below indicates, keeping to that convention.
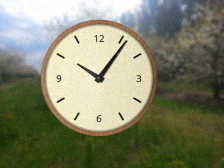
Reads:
10,06
